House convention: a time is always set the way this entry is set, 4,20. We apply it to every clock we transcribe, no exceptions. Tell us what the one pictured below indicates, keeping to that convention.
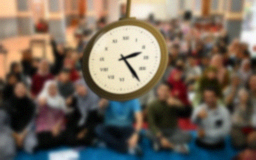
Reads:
2,24
